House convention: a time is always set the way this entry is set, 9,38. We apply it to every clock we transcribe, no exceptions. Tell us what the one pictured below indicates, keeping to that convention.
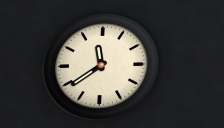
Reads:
11,39
